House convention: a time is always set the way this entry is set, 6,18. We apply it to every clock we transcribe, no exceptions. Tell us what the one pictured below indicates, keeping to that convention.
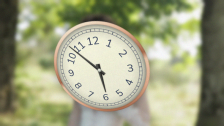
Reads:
5,53
